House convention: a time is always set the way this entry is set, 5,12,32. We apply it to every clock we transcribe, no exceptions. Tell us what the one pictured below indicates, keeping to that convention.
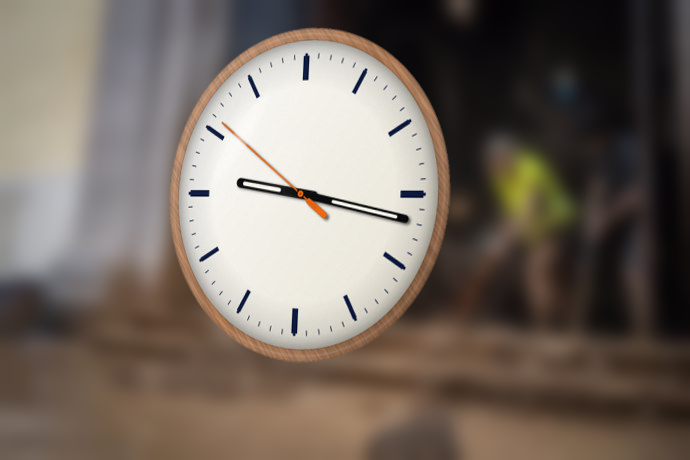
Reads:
9,16,51
